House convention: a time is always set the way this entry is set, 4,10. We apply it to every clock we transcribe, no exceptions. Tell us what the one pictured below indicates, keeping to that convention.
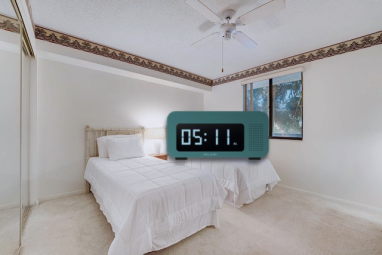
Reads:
5,11
